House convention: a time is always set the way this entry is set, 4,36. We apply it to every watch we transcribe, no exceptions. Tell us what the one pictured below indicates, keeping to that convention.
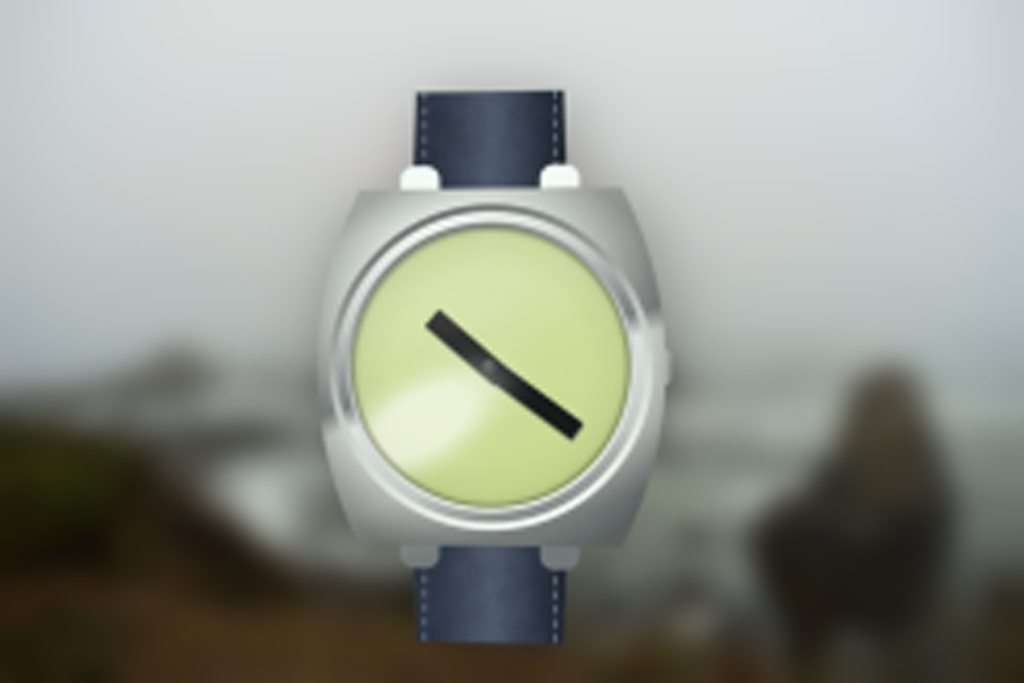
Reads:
10,21
